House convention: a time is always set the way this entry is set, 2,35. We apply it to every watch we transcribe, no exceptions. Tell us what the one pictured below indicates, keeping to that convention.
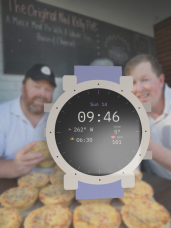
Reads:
9,46
